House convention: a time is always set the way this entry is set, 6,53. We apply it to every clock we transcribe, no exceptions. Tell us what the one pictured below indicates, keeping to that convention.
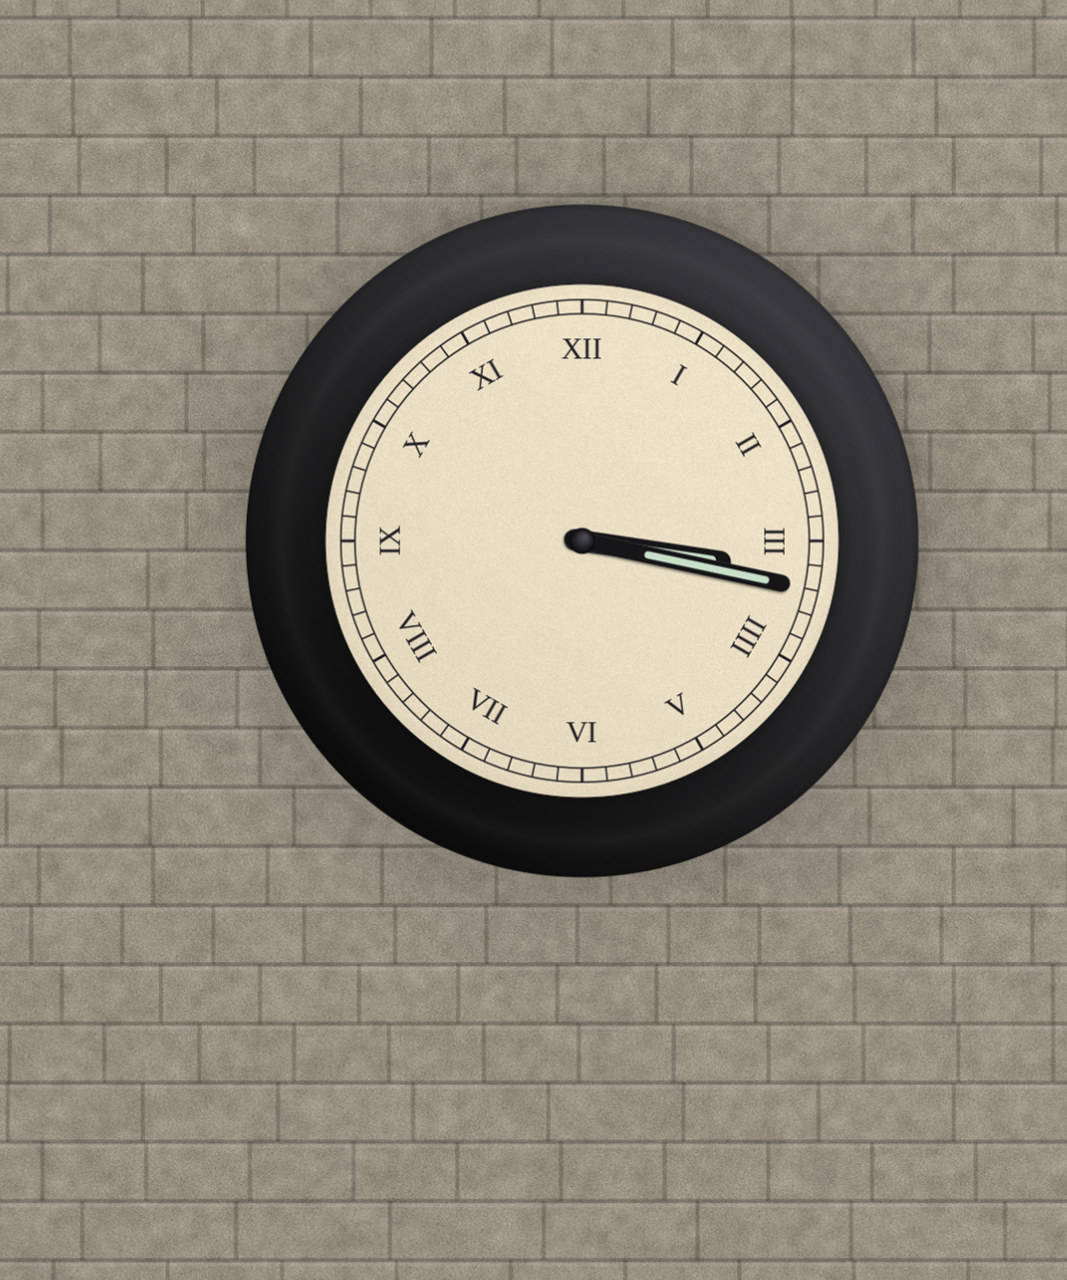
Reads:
3,17
